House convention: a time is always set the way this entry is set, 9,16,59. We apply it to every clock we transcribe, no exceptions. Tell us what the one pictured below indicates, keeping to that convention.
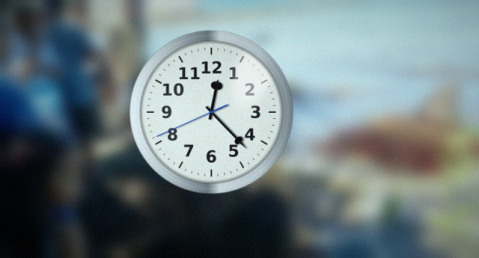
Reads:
12,22,41
